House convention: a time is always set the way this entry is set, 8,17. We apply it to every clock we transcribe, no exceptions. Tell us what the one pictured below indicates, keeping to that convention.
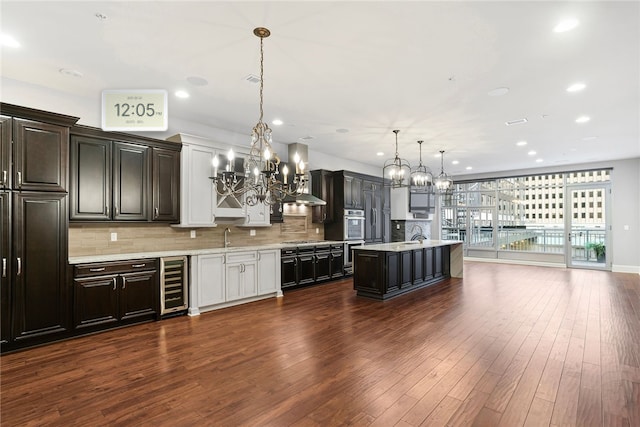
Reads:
12,05
